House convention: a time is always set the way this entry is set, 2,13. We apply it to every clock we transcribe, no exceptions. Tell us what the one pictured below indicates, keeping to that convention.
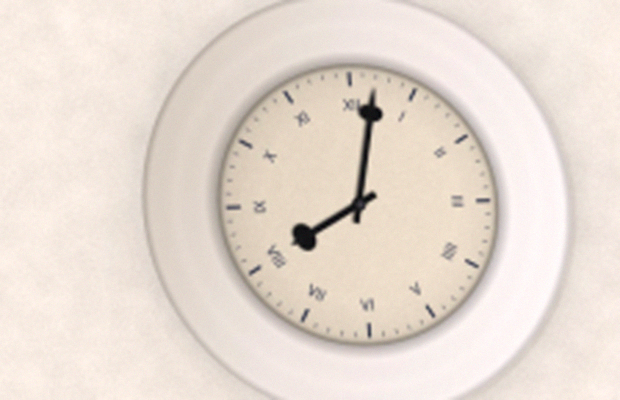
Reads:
8,02
